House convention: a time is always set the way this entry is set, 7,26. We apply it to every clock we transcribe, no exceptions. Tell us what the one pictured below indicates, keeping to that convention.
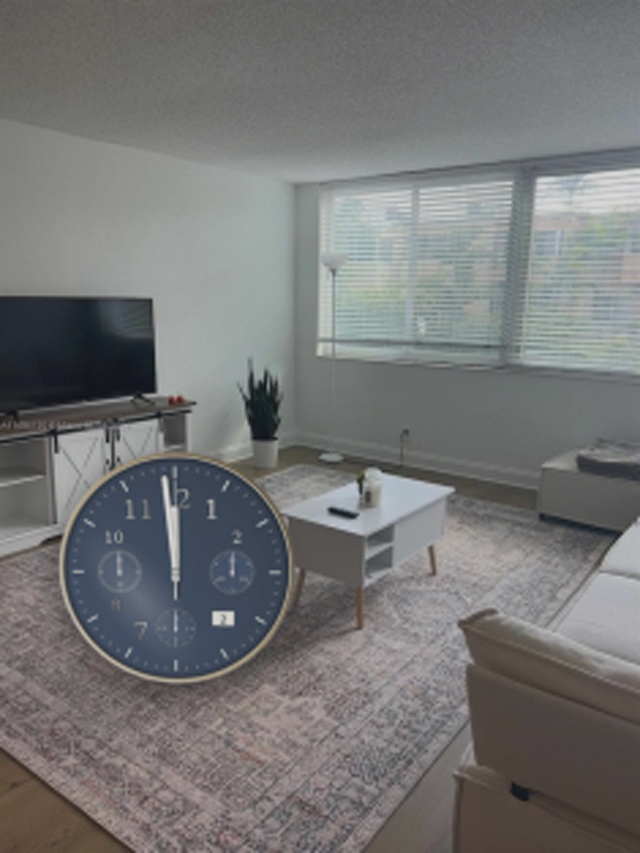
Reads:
11,59
